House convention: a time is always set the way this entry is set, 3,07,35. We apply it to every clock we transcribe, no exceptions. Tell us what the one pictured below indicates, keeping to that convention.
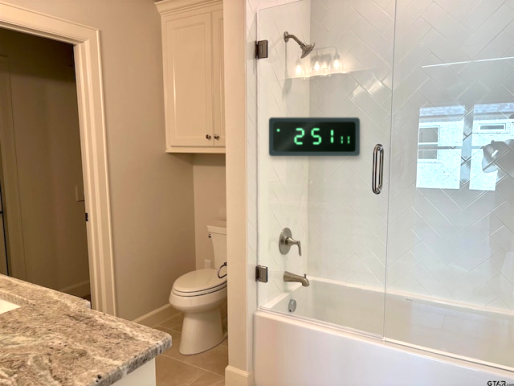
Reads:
2,51,11
